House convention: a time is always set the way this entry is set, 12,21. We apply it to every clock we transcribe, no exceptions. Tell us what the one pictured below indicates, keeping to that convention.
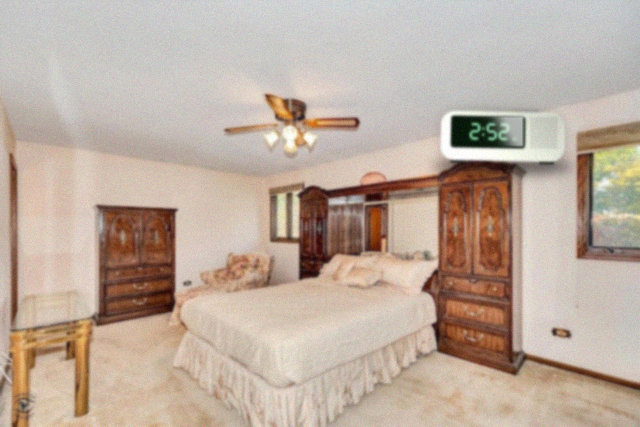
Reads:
2,52
